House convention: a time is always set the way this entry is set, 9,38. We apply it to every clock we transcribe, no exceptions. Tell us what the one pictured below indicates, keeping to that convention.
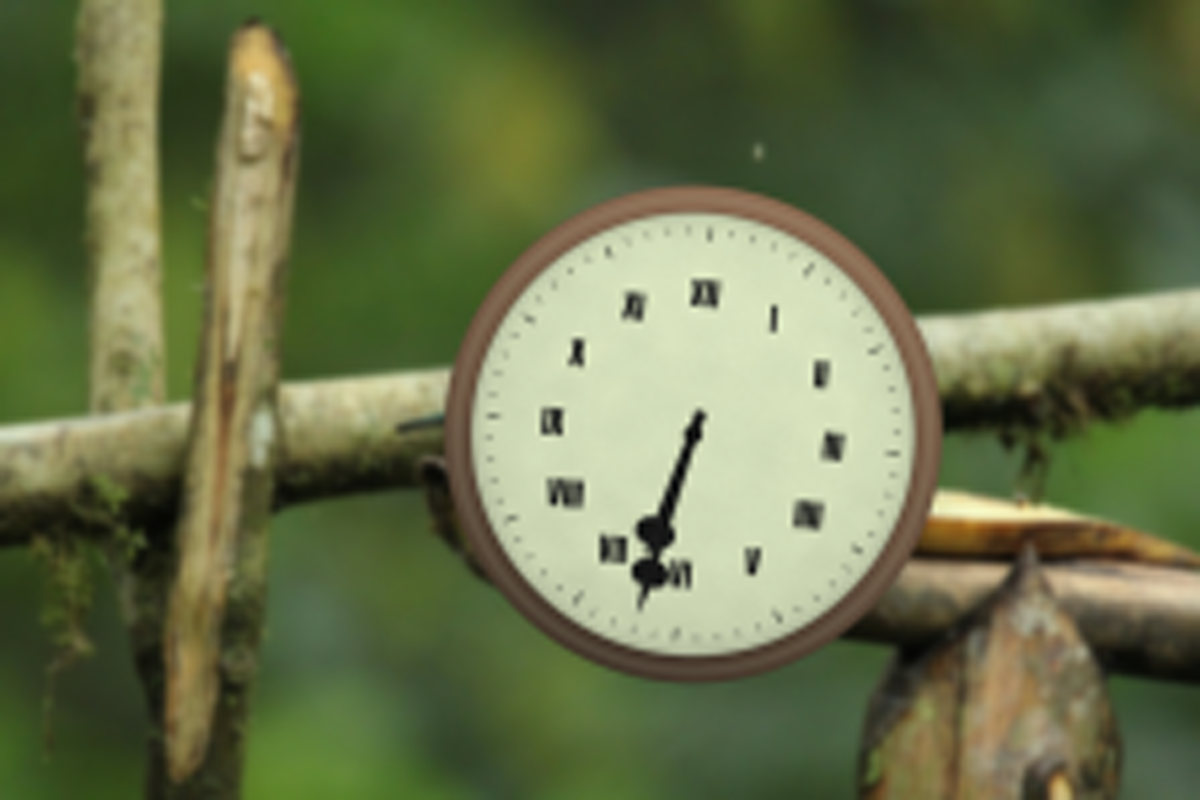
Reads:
6,32
